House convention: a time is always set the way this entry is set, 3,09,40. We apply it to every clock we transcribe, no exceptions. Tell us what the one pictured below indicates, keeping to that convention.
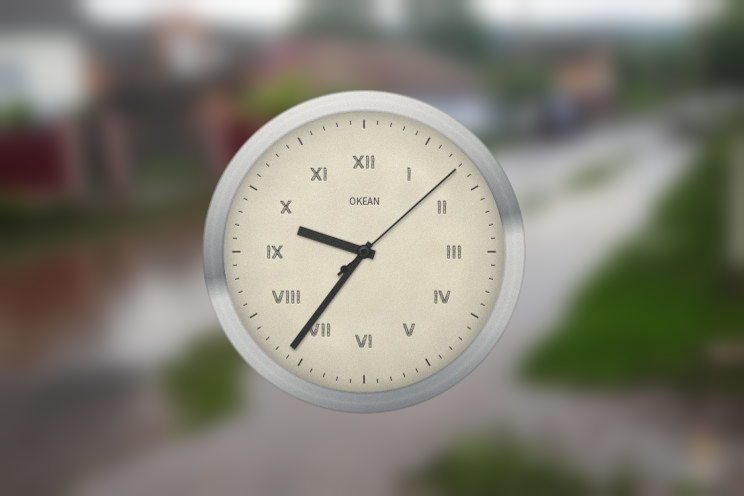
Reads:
9,36,08
